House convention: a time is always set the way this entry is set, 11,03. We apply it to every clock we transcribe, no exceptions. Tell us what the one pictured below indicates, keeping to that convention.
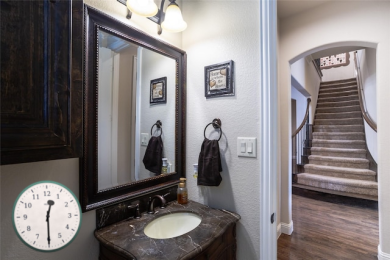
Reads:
12,30
